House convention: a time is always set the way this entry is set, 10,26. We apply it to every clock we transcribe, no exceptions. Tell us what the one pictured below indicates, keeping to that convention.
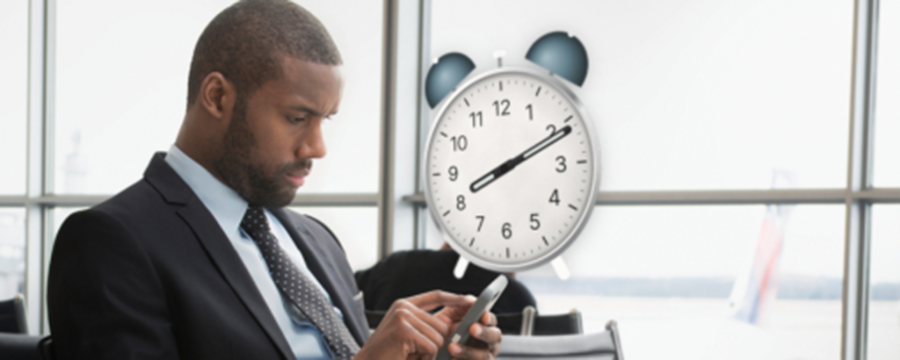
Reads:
8,11
